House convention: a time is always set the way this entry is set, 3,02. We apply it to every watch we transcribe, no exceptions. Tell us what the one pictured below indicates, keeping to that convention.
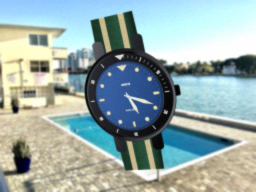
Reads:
5,19
